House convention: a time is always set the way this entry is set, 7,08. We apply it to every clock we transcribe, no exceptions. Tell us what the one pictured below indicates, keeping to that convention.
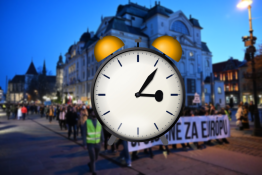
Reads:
3,06
